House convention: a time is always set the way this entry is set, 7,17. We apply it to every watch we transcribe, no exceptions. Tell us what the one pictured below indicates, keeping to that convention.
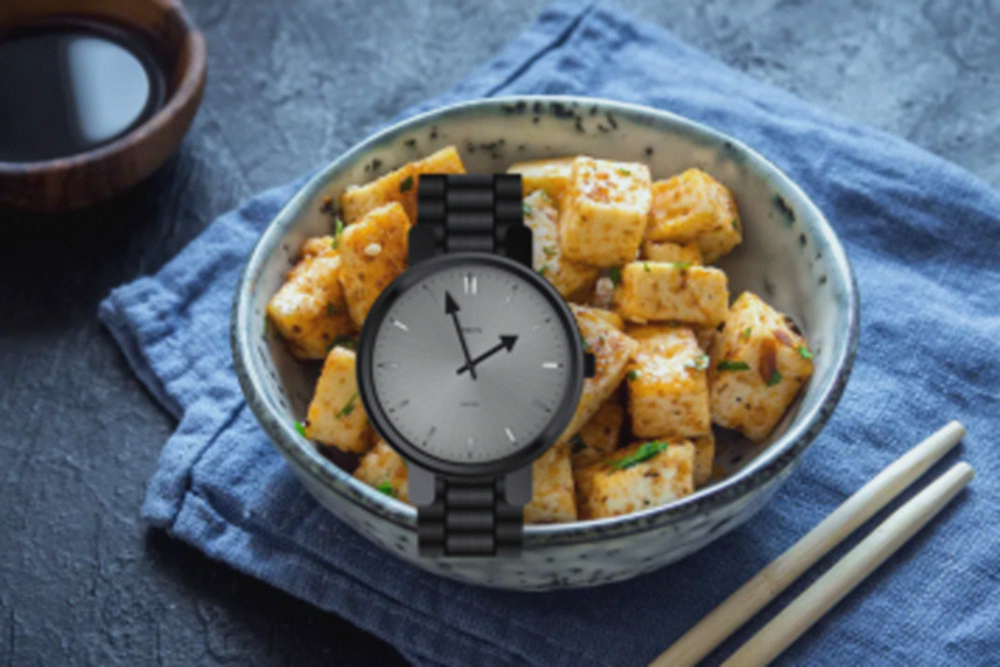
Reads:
1,57
